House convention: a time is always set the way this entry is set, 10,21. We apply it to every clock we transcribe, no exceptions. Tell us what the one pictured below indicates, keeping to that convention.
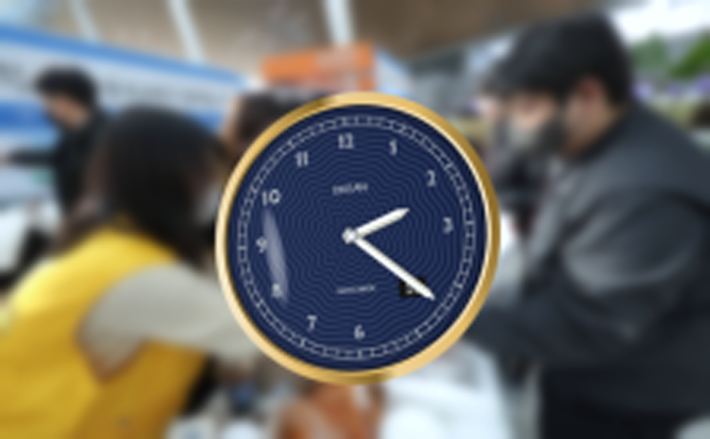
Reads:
2,22
